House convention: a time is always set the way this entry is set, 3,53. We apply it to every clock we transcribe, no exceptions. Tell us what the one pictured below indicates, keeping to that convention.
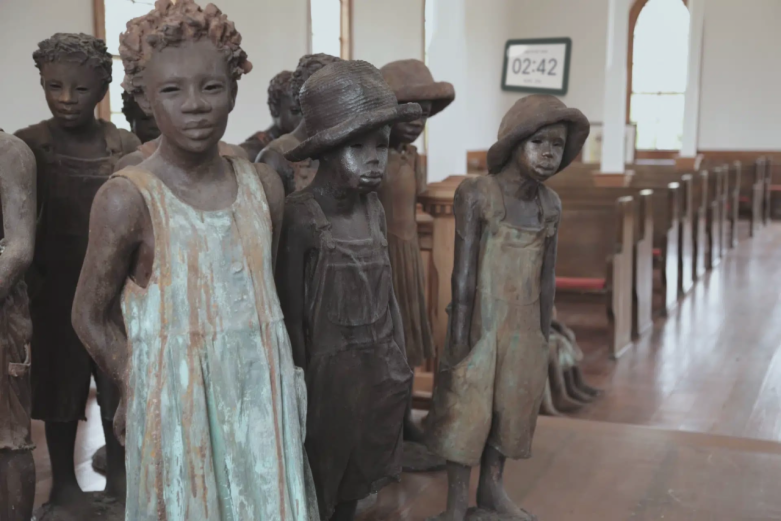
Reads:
2,42
